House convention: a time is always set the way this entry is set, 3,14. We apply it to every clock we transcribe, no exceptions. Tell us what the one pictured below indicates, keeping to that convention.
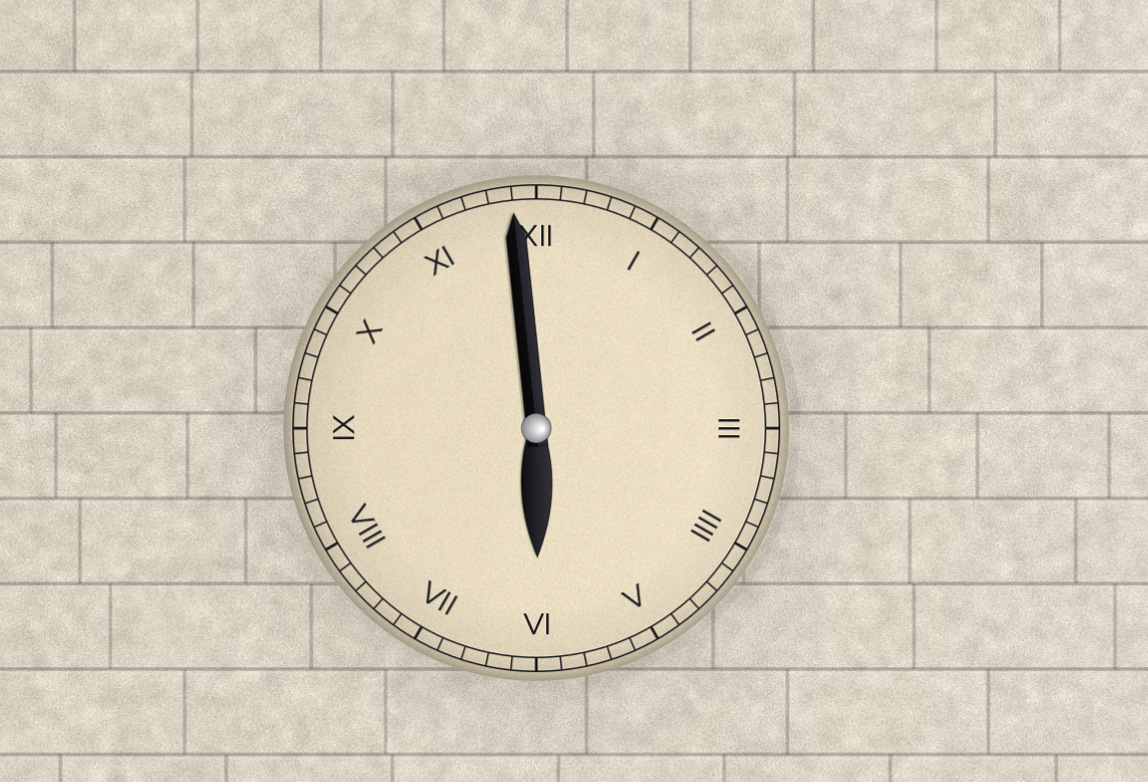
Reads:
5,59
